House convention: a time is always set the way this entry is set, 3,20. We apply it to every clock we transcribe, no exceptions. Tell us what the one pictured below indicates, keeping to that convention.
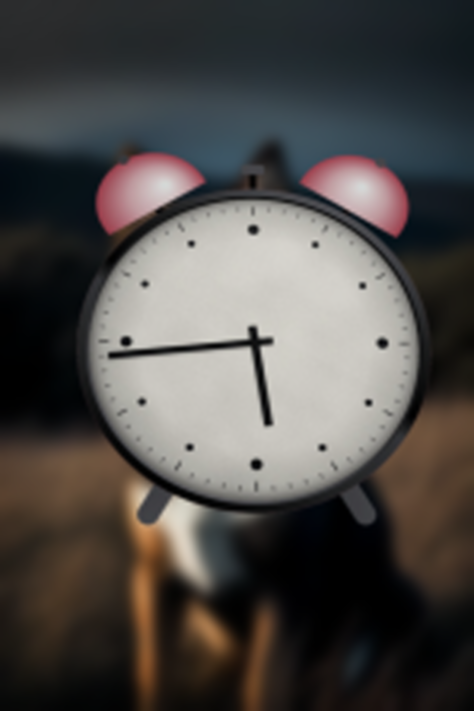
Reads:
5,44
